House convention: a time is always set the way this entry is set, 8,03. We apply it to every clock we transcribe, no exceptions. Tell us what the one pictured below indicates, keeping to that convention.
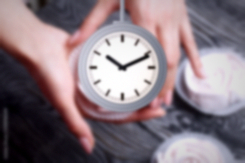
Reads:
10,11
